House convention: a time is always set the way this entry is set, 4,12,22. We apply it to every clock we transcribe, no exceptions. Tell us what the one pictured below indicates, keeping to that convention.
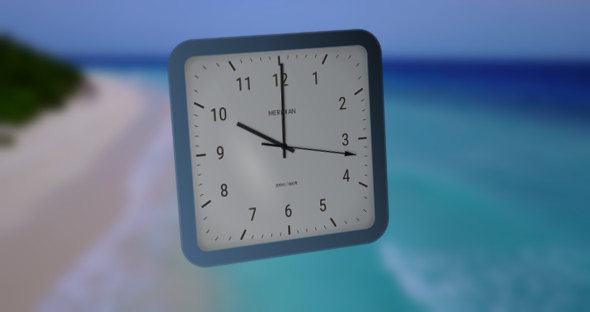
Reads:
10,00,17
